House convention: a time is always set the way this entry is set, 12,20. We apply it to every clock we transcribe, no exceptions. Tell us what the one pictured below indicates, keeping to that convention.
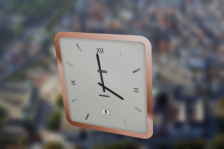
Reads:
3,59
